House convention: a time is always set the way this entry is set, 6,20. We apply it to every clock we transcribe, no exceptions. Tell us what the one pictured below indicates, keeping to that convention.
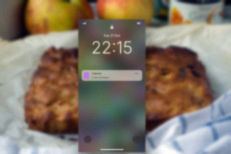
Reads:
22,15
